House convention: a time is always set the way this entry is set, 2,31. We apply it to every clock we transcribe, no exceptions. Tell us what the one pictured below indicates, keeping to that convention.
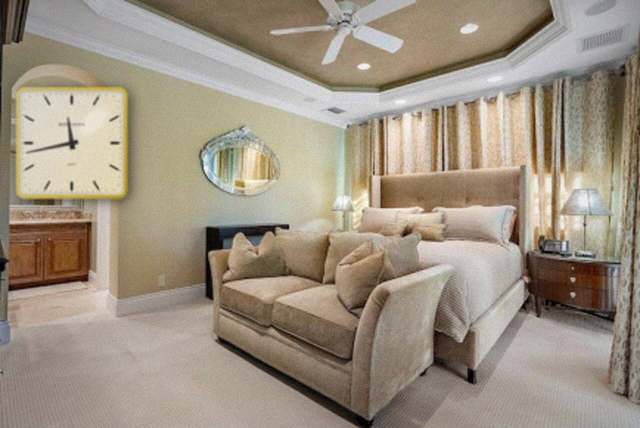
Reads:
11,43
